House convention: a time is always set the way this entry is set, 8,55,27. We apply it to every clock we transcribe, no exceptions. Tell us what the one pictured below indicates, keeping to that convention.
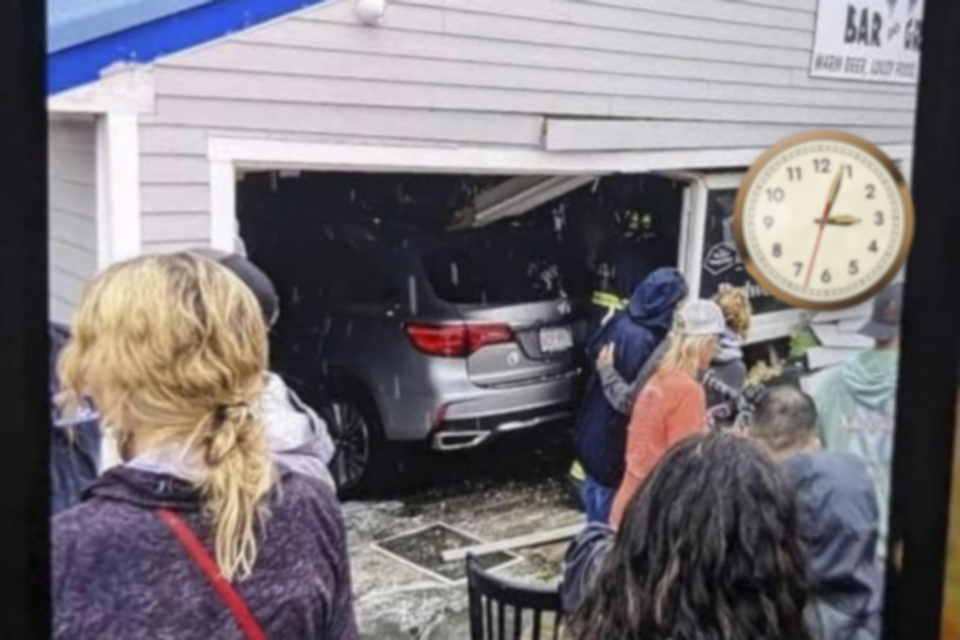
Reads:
3,03,33
